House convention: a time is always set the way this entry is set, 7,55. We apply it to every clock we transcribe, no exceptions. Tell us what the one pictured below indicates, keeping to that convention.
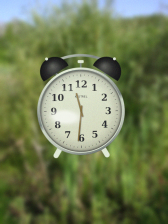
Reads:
11,31
